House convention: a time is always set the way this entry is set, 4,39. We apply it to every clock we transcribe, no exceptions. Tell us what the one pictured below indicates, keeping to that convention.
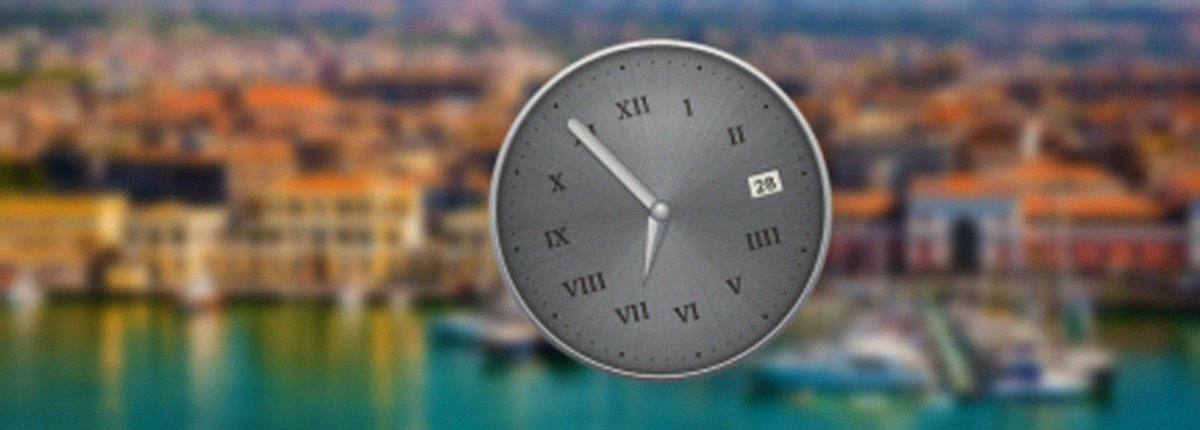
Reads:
6,55
